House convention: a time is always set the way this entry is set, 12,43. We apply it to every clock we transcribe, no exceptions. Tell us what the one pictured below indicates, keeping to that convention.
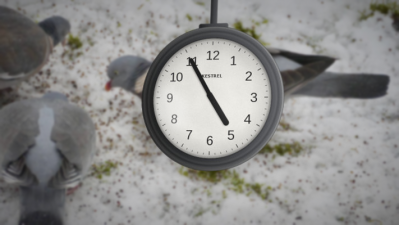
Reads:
4,55
